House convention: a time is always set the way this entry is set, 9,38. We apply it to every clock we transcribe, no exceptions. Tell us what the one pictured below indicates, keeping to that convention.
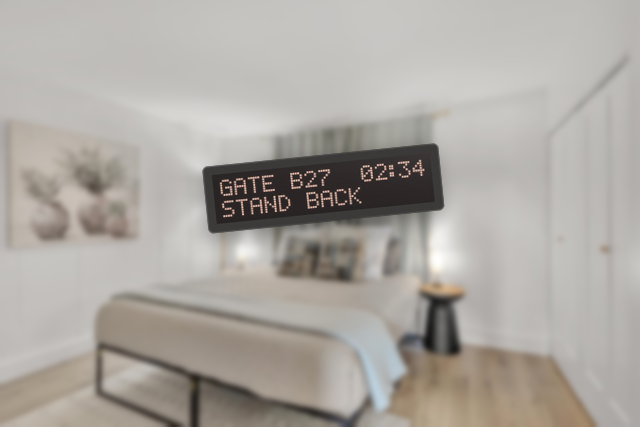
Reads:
2,34
